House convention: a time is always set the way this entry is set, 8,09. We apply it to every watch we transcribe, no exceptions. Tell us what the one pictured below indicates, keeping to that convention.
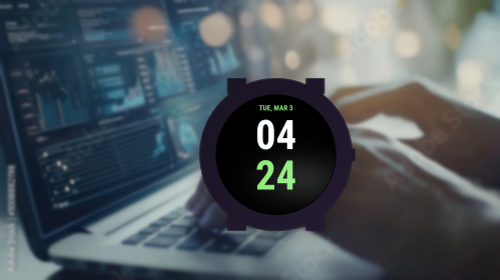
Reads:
4,24
